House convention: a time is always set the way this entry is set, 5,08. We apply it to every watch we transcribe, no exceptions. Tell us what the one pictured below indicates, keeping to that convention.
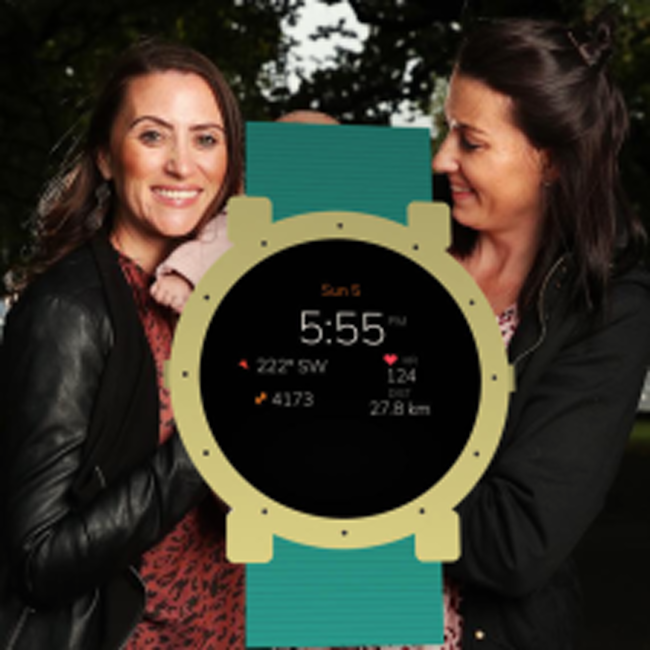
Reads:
5,55
